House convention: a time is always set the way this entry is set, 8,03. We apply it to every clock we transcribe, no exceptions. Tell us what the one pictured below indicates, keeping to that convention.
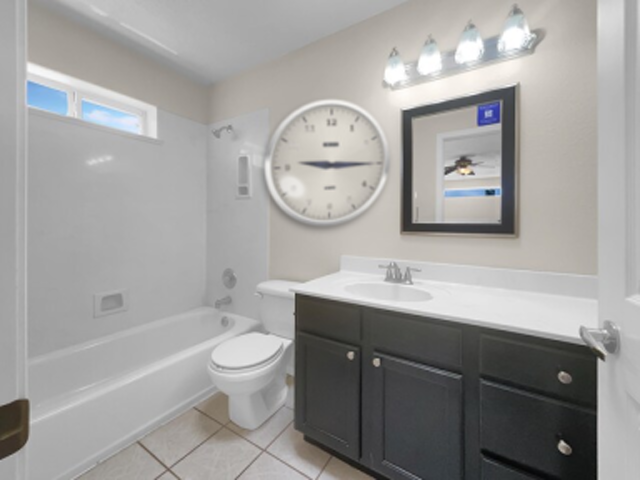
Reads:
9,15
